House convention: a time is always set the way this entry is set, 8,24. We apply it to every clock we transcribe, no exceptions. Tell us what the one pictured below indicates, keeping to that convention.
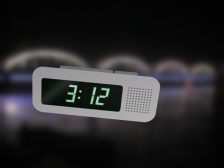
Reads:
3,12
